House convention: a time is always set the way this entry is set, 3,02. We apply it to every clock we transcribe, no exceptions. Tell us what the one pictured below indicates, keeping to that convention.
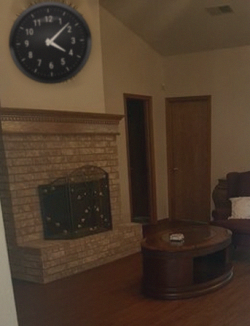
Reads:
4,08
